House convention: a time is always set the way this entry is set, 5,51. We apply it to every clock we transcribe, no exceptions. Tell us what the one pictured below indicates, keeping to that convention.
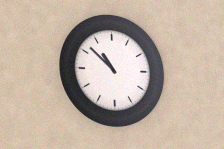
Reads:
10,52
